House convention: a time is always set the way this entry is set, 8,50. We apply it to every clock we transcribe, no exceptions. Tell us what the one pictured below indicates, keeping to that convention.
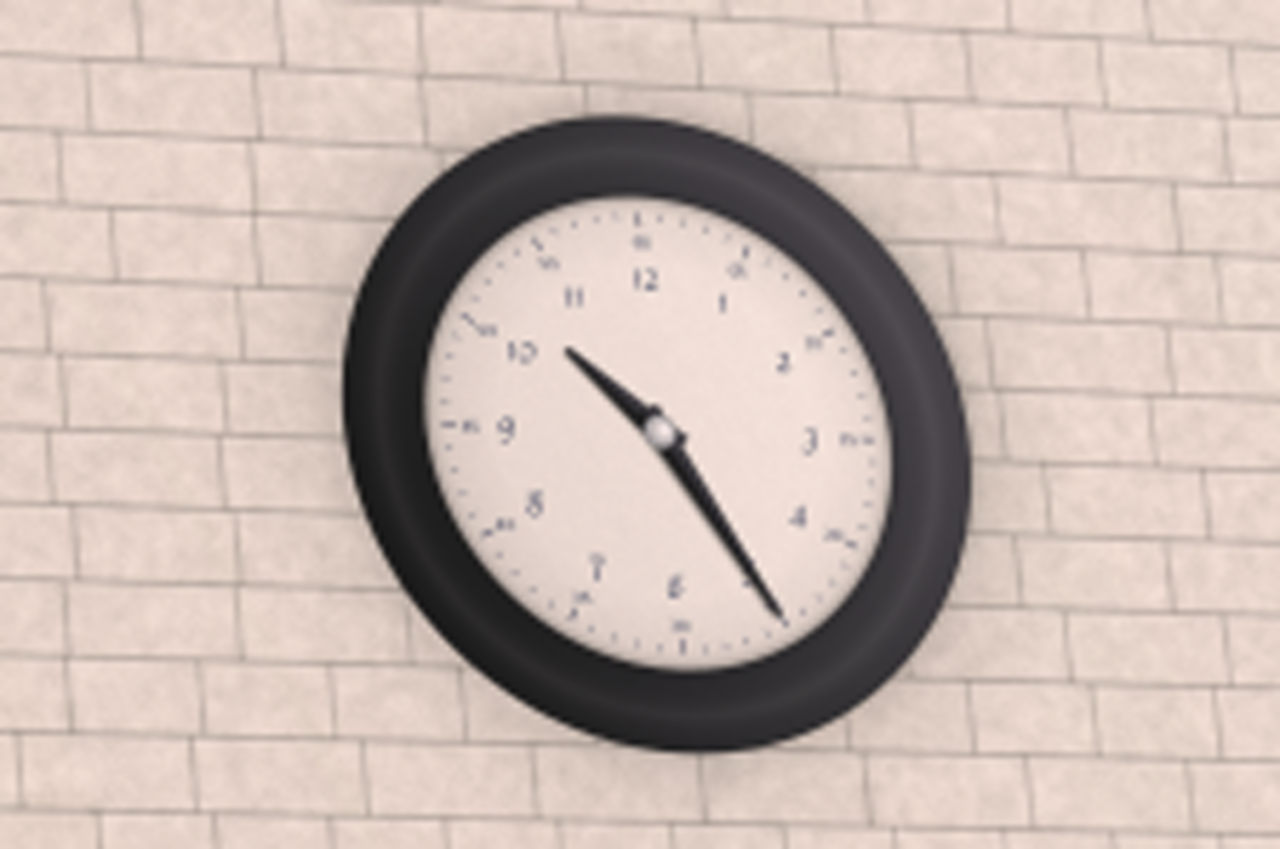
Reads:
10,25
